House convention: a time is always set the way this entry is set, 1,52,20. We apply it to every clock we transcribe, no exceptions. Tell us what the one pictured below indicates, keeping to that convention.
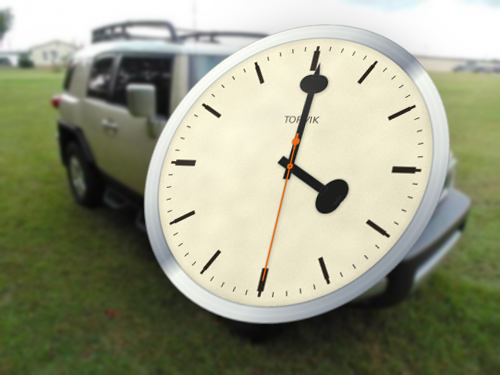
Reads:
4,00,30
